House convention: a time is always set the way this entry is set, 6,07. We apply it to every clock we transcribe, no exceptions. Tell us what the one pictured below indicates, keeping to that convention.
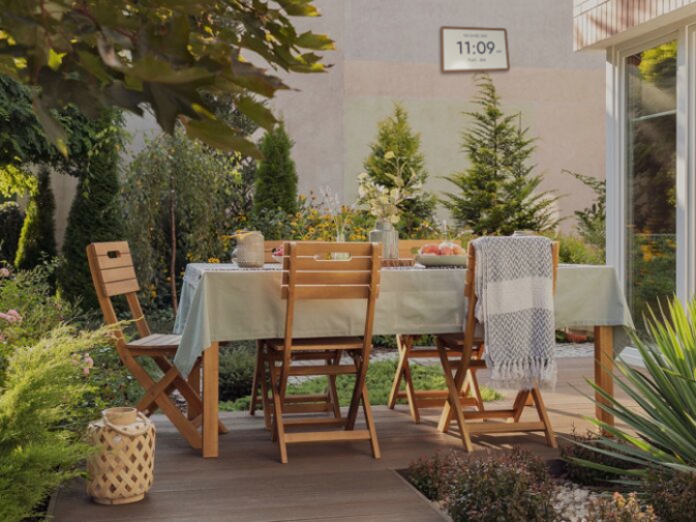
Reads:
11,09
